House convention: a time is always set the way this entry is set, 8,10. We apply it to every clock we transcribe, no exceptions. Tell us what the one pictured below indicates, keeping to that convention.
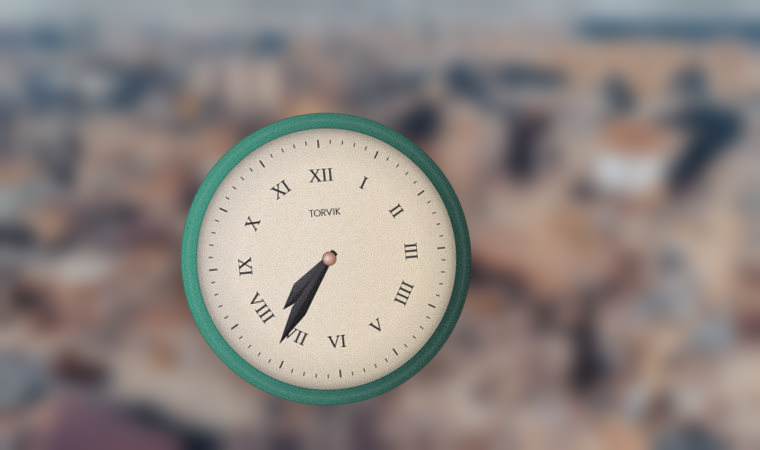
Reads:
7,36
